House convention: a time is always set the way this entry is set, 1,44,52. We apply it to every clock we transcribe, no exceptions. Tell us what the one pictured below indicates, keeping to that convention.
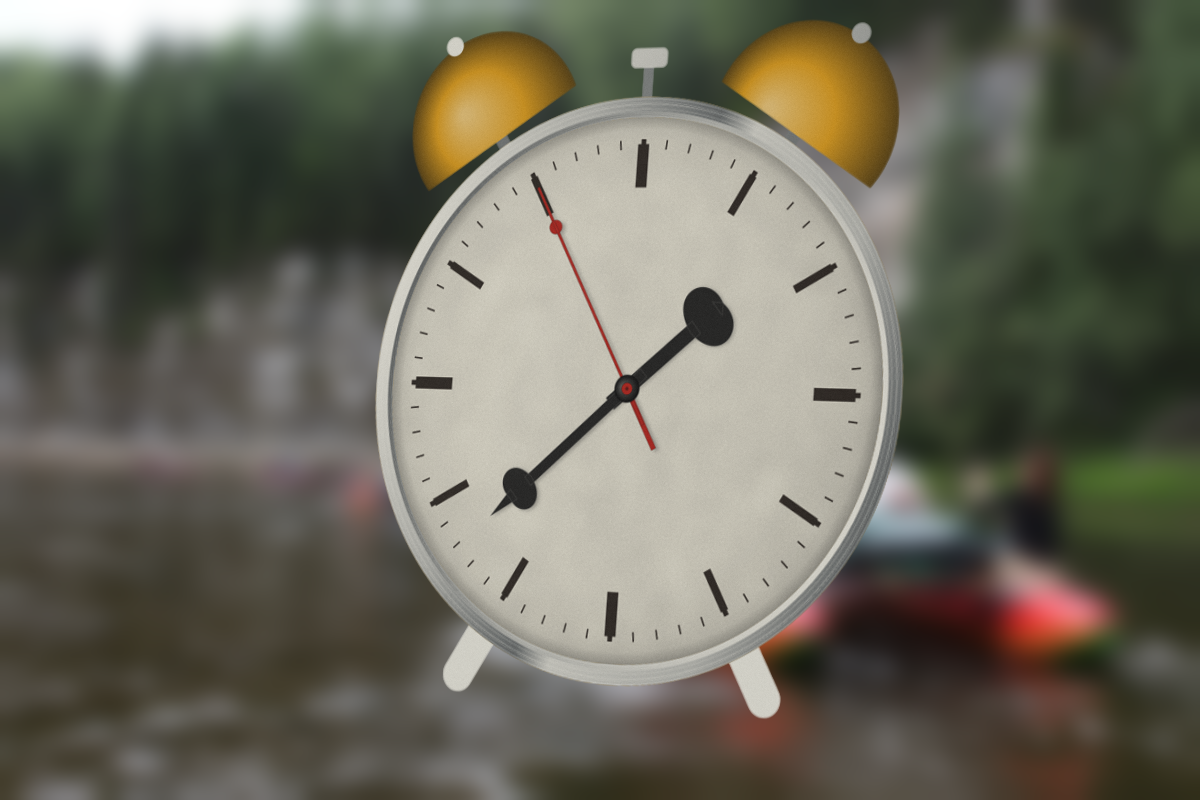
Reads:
1,37,55
